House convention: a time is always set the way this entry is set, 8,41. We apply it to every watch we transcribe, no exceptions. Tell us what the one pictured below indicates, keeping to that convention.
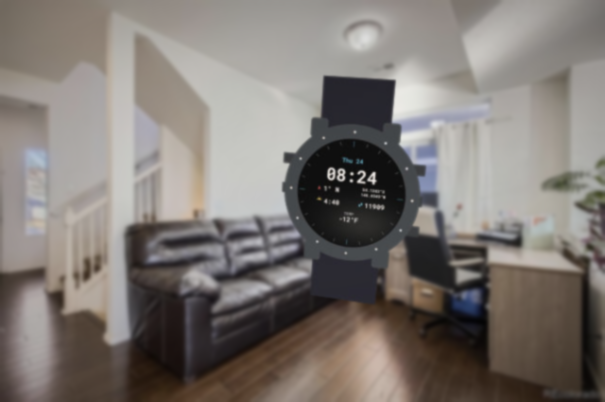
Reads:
8,24
